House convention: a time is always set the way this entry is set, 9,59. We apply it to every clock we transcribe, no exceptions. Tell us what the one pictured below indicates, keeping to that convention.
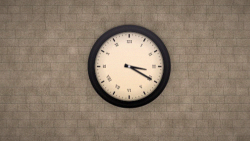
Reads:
3,20
